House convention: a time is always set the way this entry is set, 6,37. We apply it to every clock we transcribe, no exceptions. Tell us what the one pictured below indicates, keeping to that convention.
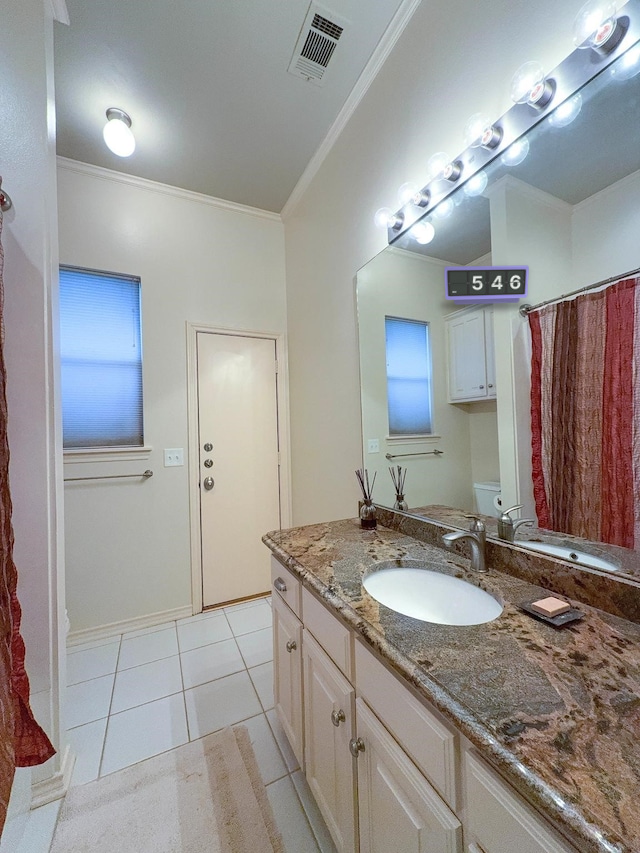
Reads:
5,46
